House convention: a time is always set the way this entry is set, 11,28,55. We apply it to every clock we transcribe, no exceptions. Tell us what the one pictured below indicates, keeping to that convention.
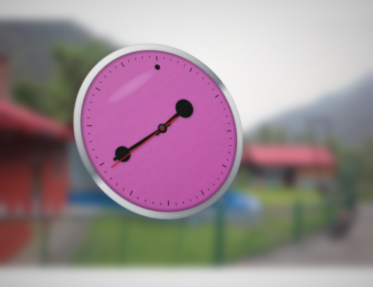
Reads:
1,39,39
